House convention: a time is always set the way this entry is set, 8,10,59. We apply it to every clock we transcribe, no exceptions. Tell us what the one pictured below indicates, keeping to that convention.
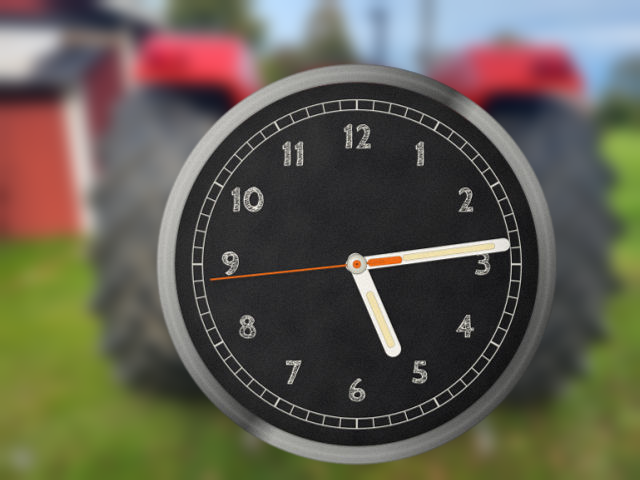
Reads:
5,13,44
